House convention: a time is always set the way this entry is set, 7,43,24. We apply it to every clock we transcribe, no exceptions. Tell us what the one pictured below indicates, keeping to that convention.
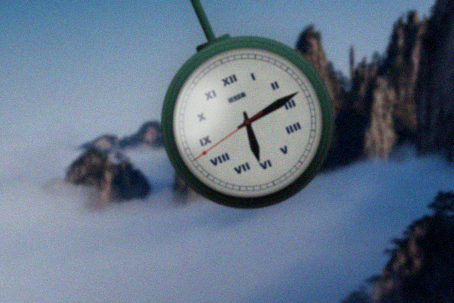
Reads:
6,13,43
